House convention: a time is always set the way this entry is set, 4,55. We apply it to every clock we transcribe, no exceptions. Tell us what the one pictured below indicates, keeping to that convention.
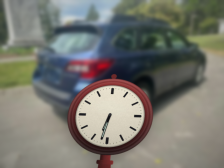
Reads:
6,32
